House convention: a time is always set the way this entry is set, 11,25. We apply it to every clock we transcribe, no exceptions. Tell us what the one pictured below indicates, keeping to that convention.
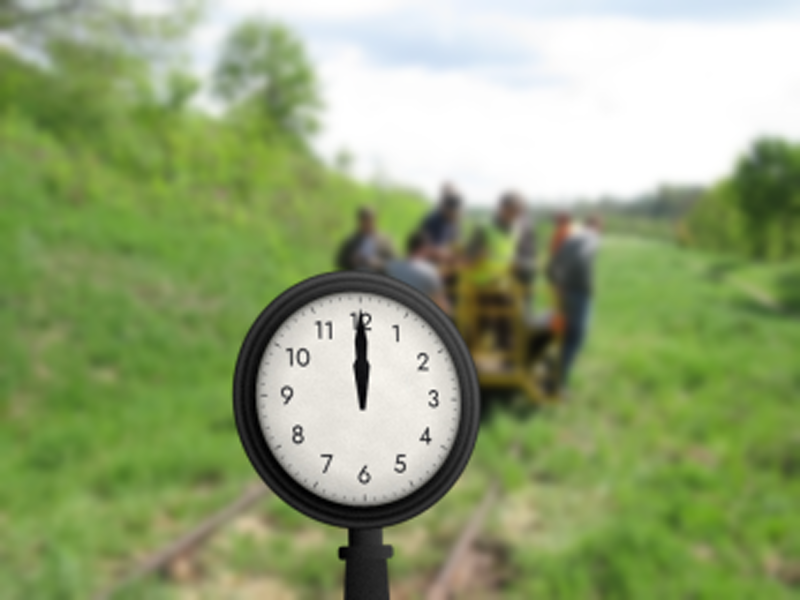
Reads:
12,00
